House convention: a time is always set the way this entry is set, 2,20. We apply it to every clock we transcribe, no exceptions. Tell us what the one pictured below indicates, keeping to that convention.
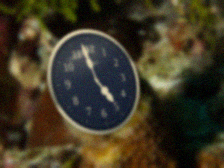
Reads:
4,58
